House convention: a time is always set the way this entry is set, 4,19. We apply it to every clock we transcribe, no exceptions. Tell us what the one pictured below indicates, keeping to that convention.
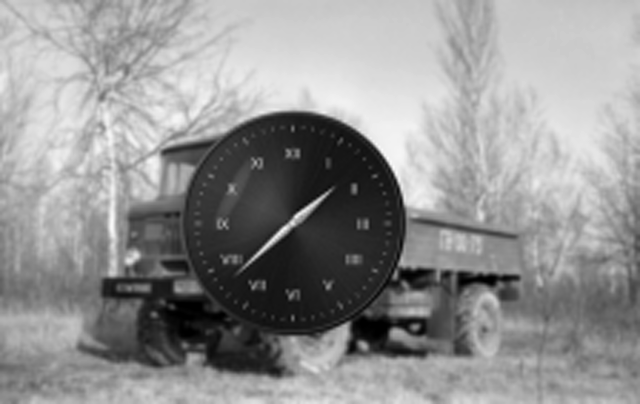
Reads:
1,38
